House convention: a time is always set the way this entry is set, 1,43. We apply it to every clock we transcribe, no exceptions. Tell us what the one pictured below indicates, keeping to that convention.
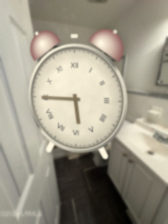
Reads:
5,45
